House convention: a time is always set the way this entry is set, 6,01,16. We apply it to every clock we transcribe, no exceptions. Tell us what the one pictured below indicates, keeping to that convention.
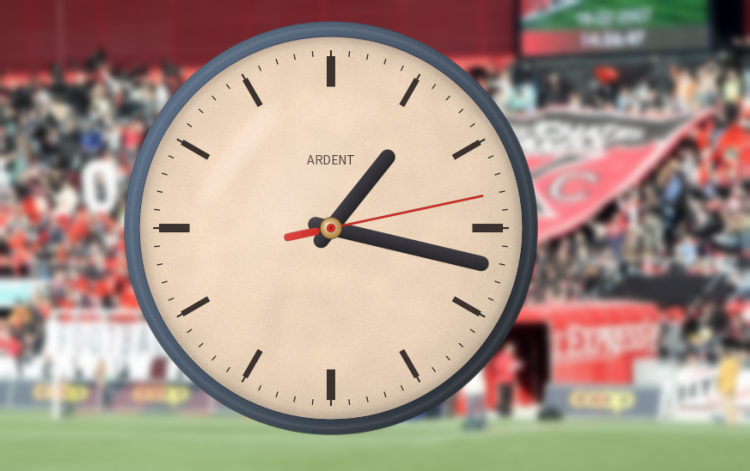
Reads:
1,17,13
